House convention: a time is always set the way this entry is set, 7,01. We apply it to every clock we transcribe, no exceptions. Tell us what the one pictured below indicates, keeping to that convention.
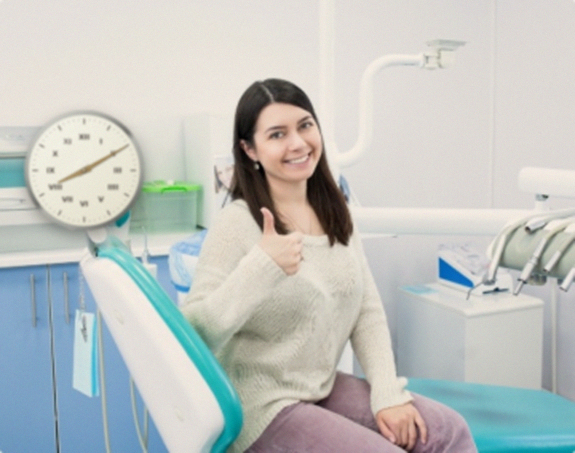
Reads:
8,10
